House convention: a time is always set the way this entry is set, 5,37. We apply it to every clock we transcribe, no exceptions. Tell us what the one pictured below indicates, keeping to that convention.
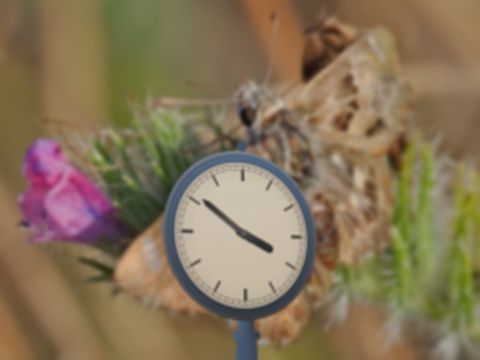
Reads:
3,51
